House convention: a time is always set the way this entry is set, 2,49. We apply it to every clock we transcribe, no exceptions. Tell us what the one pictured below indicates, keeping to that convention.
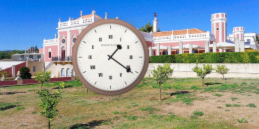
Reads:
1,21
